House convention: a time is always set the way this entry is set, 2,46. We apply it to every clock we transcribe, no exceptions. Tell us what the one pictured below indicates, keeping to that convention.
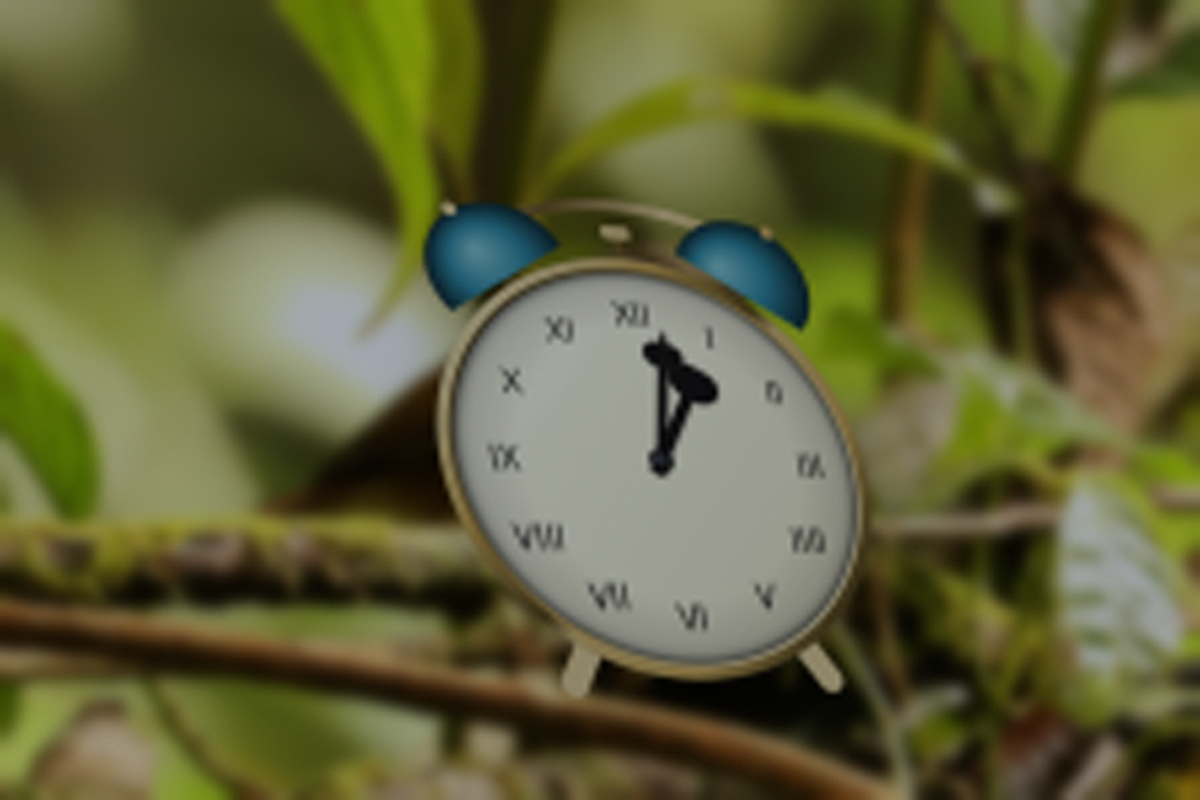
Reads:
1,02
